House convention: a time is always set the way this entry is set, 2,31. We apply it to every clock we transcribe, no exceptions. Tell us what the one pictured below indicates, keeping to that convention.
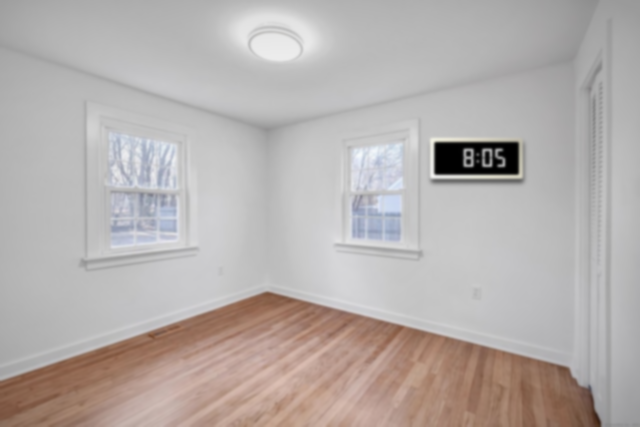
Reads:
8,05
